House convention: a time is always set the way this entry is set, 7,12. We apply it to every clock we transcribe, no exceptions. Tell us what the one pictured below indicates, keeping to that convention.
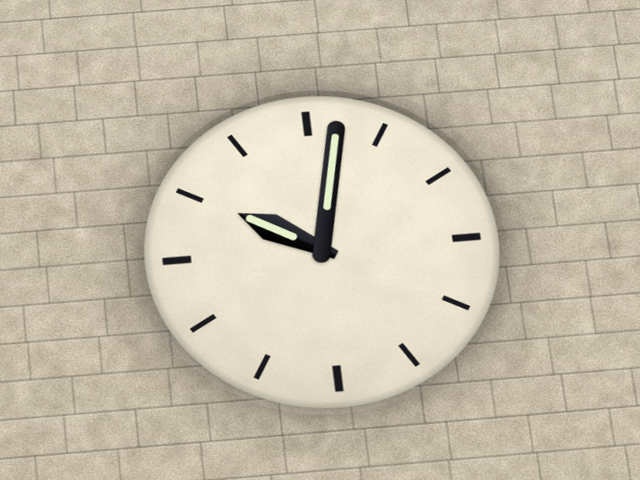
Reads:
10,02
